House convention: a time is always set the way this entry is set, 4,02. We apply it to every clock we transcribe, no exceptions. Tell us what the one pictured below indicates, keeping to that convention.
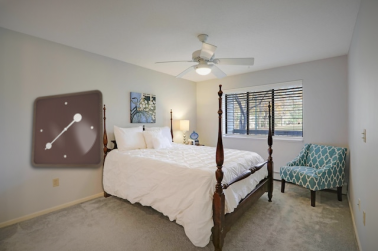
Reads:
1,38
